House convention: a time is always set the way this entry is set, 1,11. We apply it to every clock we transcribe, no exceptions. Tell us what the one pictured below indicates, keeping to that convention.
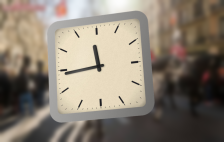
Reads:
11,44
